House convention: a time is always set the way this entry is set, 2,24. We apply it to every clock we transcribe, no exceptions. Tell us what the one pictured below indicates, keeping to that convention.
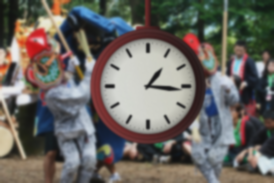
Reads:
1,16
